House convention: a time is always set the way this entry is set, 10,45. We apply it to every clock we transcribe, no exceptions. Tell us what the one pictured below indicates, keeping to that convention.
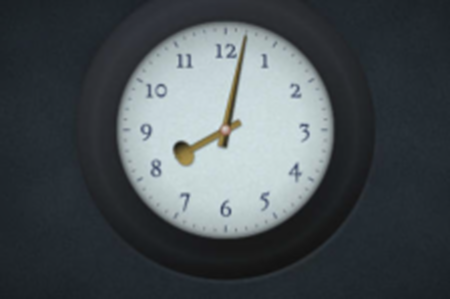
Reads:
8,02
